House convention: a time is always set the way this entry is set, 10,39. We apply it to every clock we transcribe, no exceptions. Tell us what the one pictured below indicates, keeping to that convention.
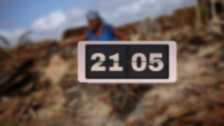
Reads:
21,05
